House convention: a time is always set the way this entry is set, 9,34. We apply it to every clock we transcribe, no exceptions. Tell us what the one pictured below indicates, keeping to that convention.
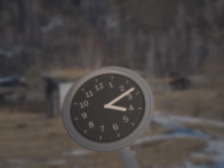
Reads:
4,13
